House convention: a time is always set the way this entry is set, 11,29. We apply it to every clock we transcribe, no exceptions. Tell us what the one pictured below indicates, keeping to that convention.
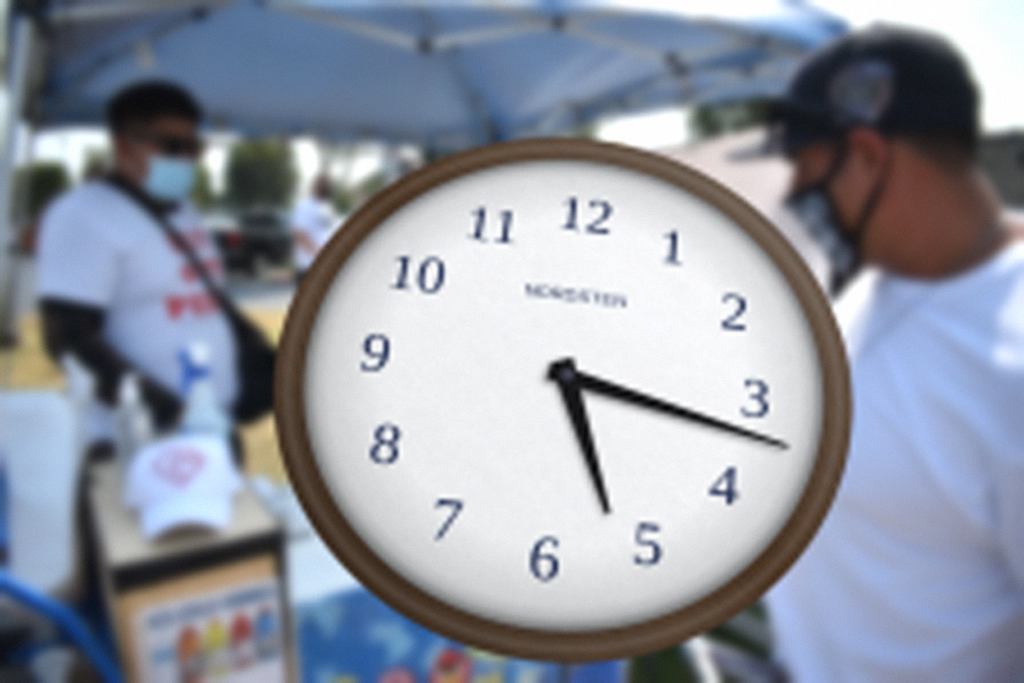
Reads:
5,17
